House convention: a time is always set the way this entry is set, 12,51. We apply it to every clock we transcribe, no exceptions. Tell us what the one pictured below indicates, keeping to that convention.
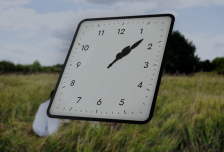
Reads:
1,07
